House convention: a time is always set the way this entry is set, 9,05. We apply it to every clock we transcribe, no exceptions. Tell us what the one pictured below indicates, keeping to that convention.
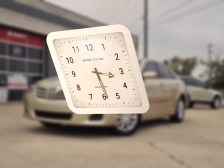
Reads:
3,29
